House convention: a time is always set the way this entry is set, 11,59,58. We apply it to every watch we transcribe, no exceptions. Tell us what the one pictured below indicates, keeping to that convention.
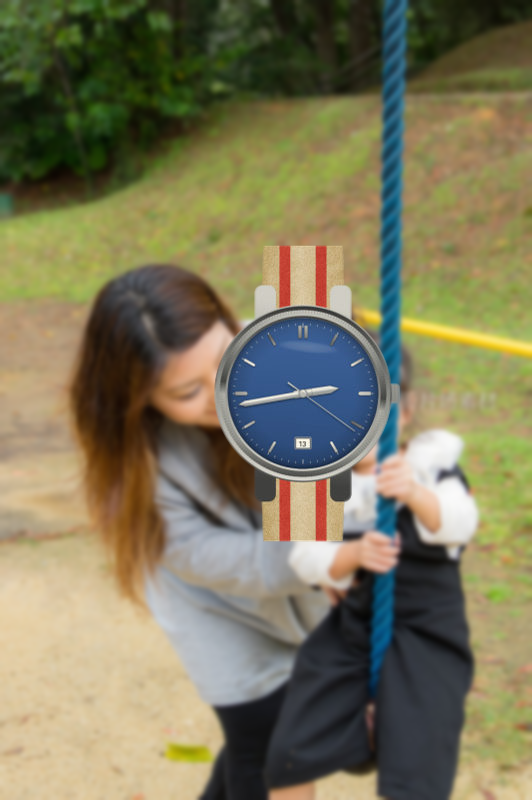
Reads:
2,43,21
